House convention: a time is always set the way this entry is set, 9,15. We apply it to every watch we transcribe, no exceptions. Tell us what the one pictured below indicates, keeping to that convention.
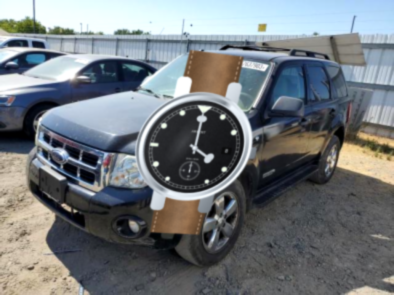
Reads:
4,00
